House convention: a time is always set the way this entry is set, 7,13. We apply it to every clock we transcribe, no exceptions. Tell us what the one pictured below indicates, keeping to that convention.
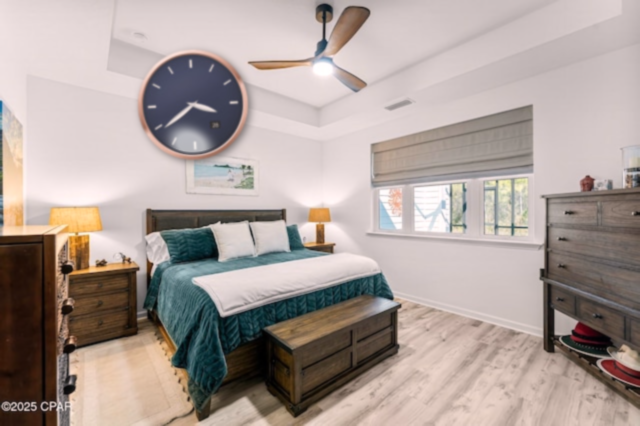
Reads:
3,39
